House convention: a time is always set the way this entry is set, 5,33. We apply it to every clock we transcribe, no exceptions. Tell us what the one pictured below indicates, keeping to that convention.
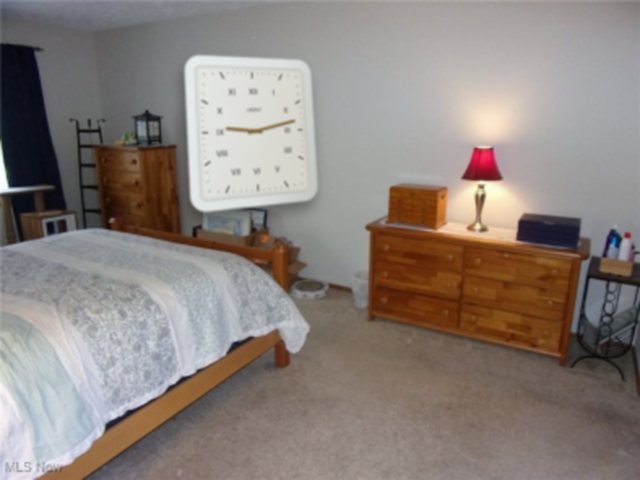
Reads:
9,13
